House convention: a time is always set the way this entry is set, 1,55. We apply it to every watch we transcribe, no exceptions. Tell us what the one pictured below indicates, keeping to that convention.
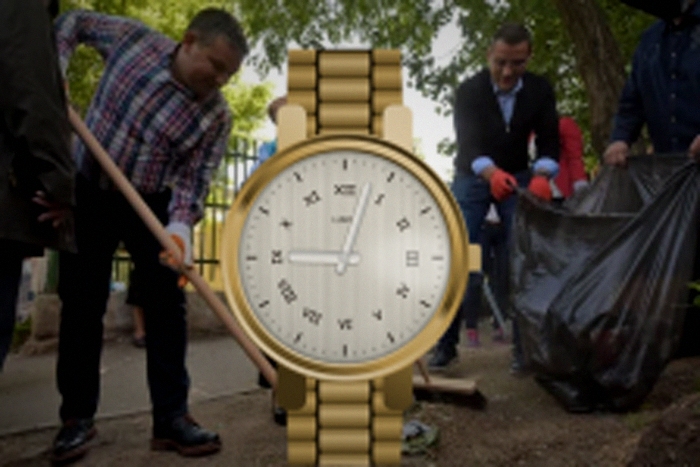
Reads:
9,03
